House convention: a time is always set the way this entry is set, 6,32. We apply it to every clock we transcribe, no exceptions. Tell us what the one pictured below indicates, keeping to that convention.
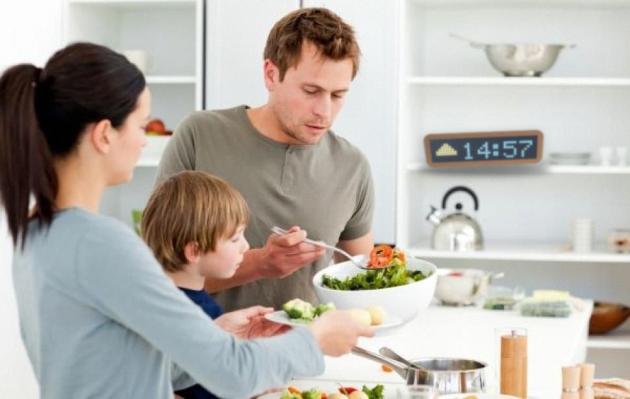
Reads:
14,57
